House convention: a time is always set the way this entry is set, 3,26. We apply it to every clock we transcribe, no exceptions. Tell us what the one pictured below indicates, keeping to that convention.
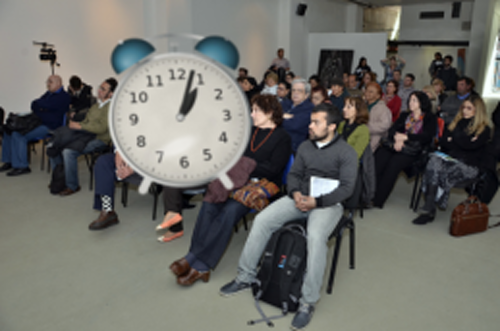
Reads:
1,03
